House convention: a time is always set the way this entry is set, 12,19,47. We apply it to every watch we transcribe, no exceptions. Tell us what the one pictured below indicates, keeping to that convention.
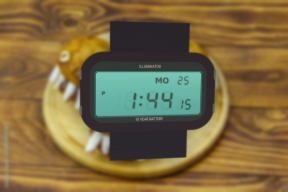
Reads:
1,44,15
